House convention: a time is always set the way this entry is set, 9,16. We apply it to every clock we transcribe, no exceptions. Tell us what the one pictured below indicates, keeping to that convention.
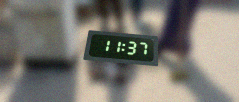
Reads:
11,37
